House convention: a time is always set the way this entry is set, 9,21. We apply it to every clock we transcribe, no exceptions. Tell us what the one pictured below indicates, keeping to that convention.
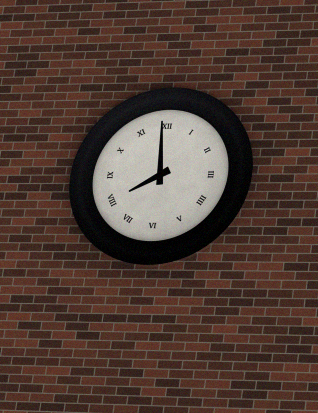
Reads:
7,59
